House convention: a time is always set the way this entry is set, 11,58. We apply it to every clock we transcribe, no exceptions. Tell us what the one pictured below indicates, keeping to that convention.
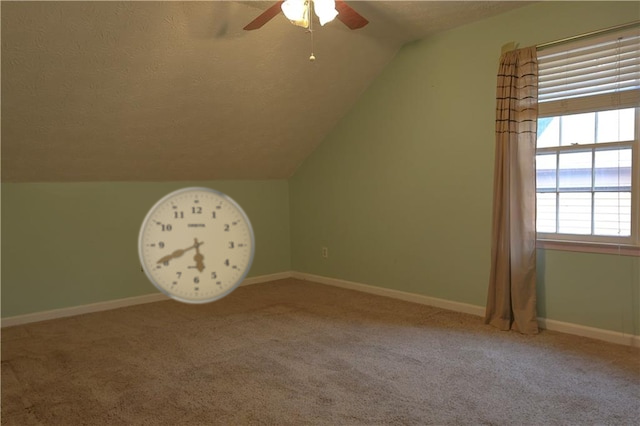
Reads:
5,41
